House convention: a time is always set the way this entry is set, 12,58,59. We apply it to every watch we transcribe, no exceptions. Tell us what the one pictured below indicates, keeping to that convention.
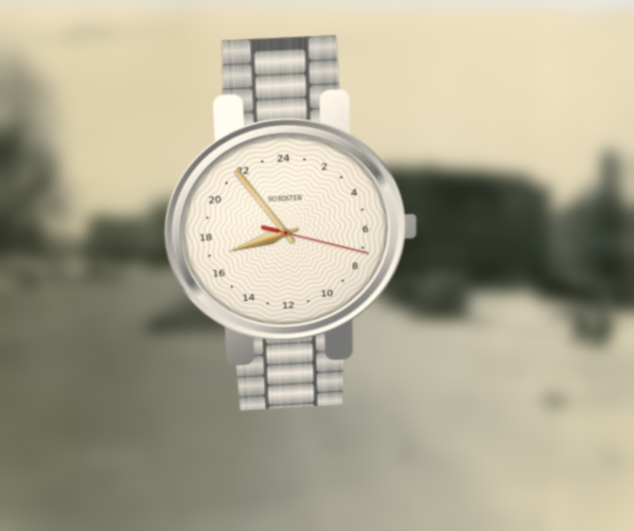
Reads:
16,54,18
